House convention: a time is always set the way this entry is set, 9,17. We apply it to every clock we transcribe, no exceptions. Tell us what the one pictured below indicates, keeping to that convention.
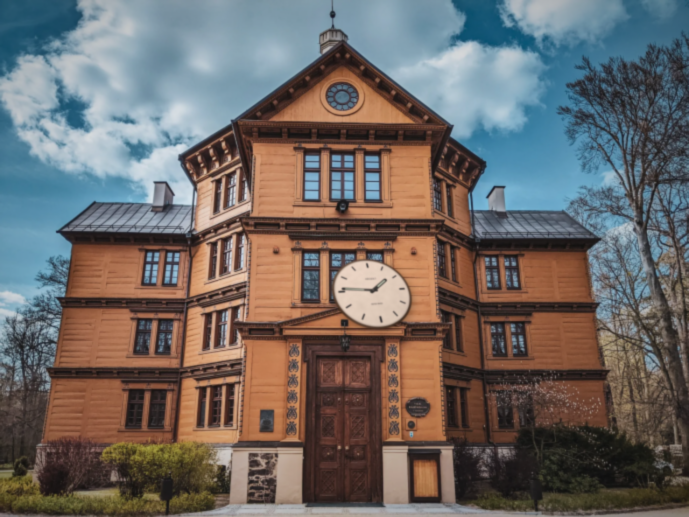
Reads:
1,46
